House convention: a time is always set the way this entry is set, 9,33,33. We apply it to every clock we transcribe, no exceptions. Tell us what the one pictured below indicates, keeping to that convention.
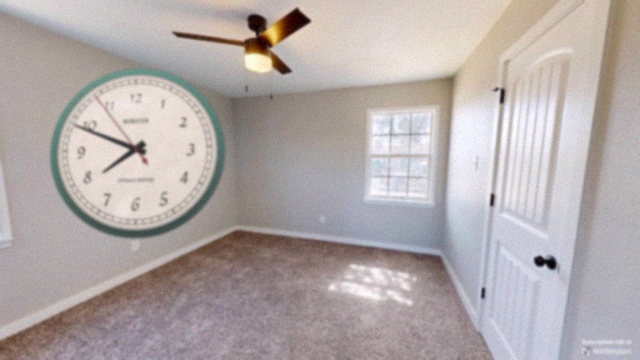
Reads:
7,48,54
